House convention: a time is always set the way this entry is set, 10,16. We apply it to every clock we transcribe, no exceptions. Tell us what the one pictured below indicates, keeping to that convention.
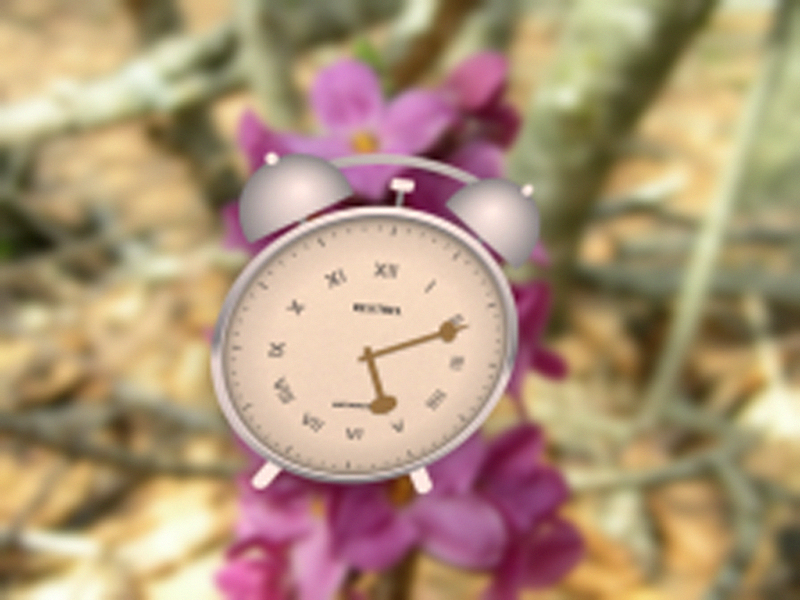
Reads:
5,11
